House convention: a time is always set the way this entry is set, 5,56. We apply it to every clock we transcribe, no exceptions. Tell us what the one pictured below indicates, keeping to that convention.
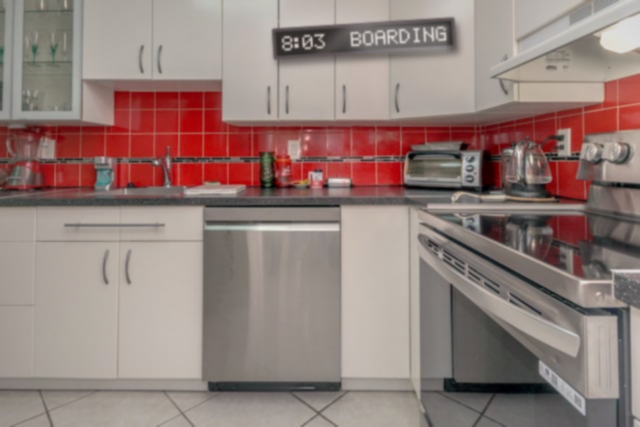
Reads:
8,03
